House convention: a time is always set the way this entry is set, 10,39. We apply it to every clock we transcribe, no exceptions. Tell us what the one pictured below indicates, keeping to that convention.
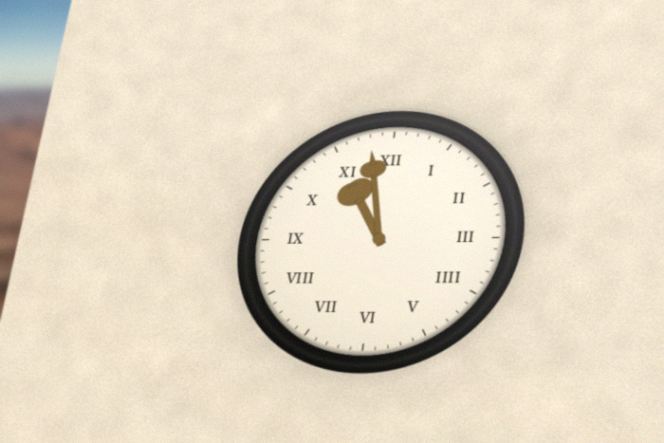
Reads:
10,58
